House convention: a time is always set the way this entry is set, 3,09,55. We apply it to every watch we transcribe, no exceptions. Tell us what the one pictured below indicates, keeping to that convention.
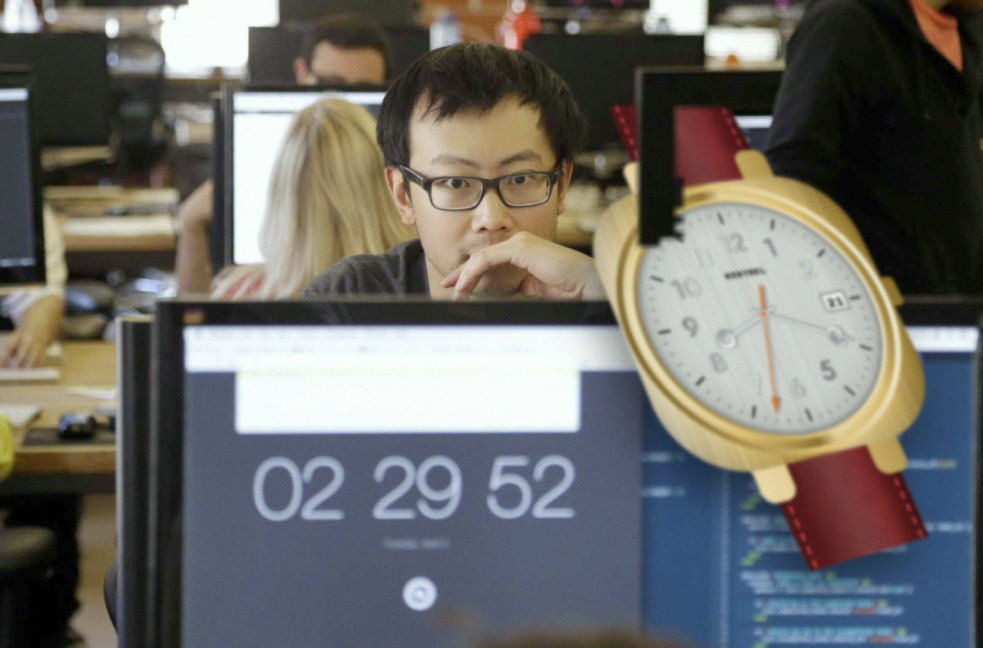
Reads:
8,19,33
